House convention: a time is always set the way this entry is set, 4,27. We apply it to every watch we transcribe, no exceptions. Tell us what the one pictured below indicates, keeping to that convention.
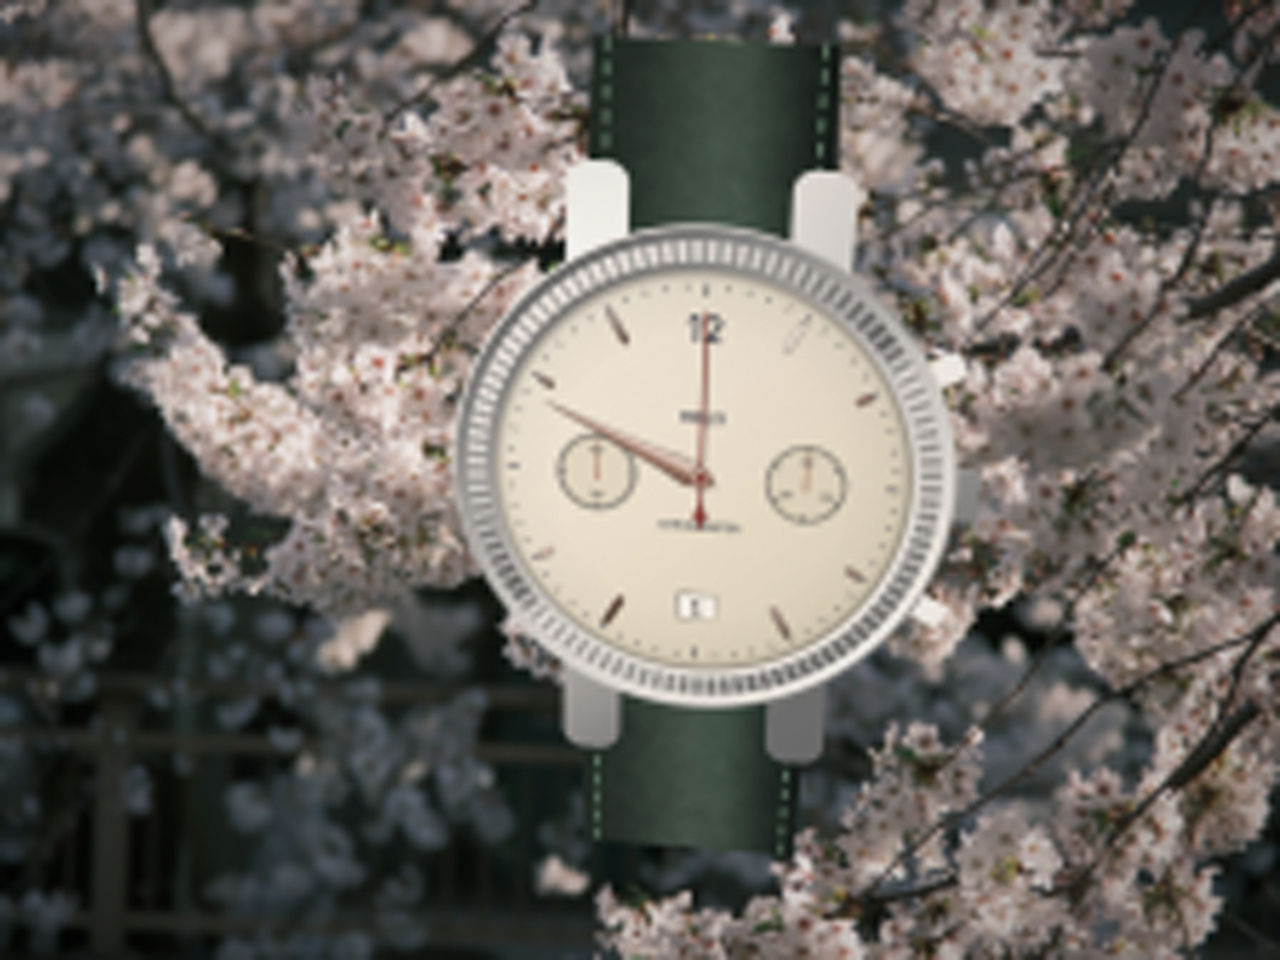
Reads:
9,49
